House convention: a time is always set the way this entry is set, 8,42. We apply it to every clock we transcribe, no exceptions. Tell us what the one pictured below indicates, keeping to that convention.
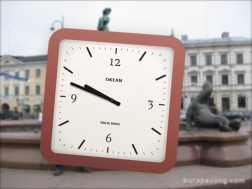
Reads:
9,48
